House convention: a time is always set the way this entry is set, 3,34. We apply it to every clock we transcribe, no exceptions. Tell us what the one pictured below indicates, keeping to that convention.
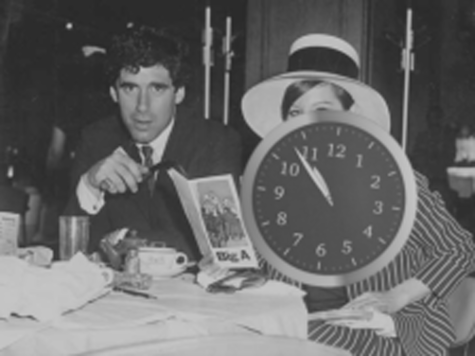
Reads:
10,53
